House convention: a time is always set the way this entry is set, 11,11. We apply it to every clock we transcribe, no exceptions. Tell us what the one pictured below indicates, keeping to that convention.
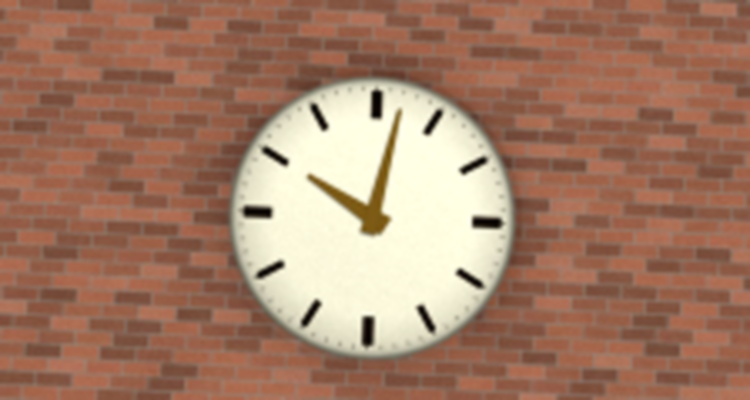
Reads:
10,02
